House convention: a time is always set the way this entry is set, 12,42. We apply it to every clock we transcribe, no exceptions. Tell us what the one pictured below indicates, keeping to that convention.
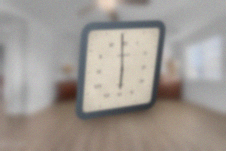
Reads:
5,59
